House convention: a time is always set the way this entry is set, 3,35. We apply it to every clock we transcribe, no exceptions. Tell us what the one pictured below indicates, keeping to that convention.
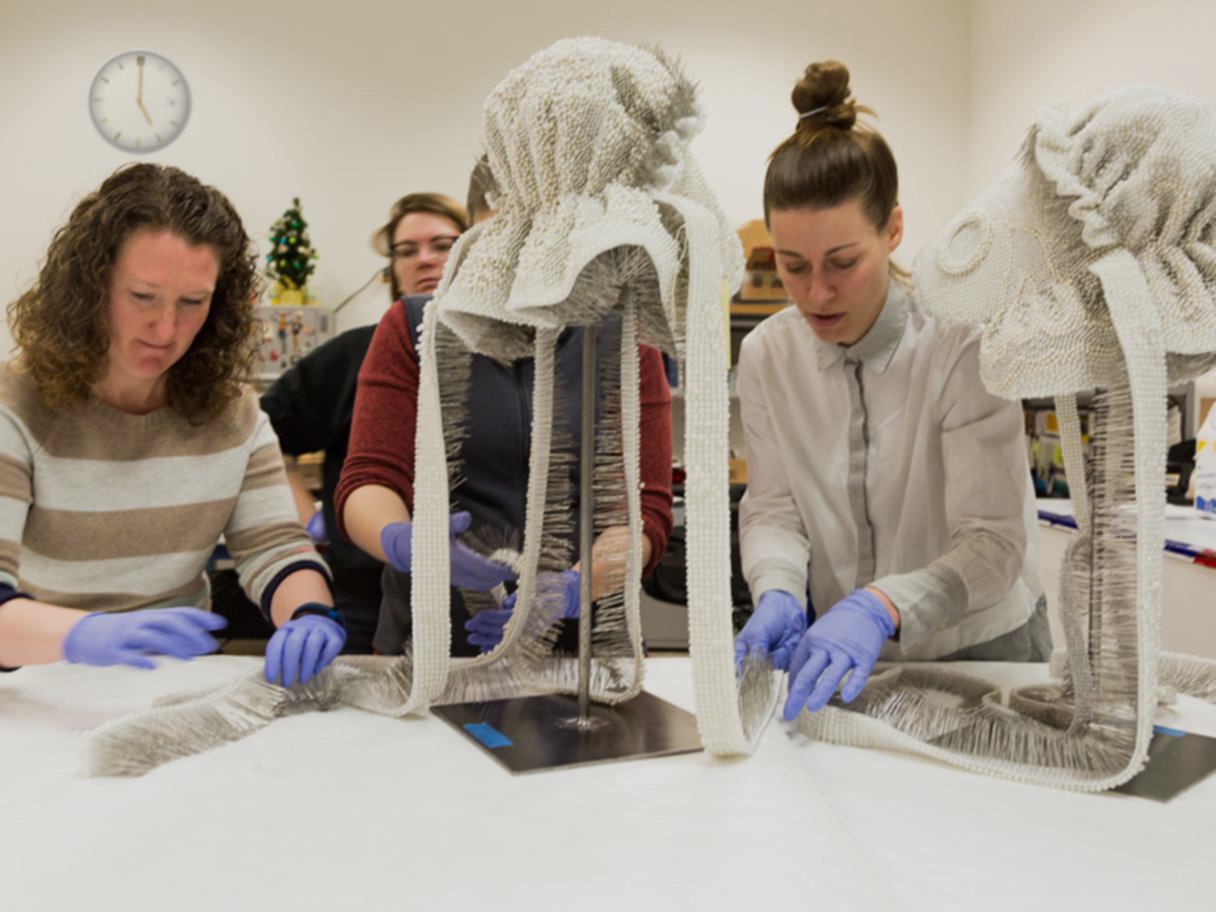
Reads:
5,00
